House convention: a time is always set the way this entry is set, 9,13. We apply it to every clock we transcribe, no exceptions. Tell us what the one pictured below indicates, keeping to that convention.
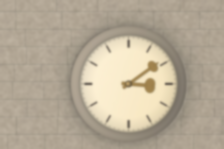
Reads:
3,09
